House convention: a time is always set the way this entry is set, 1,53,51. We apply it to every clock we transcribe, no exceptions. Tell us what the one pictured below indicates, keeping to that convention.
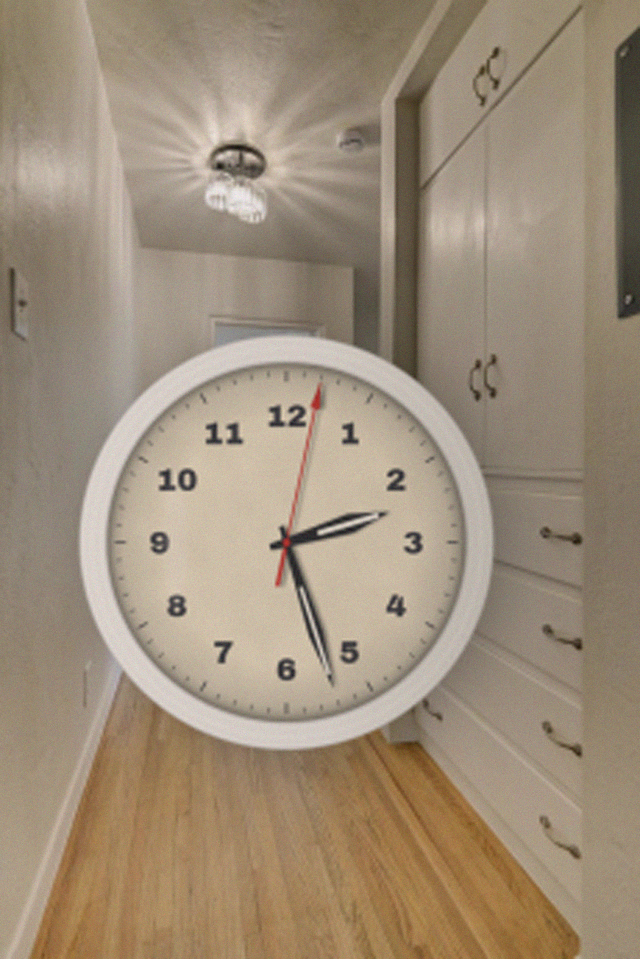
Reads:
2,27,02
